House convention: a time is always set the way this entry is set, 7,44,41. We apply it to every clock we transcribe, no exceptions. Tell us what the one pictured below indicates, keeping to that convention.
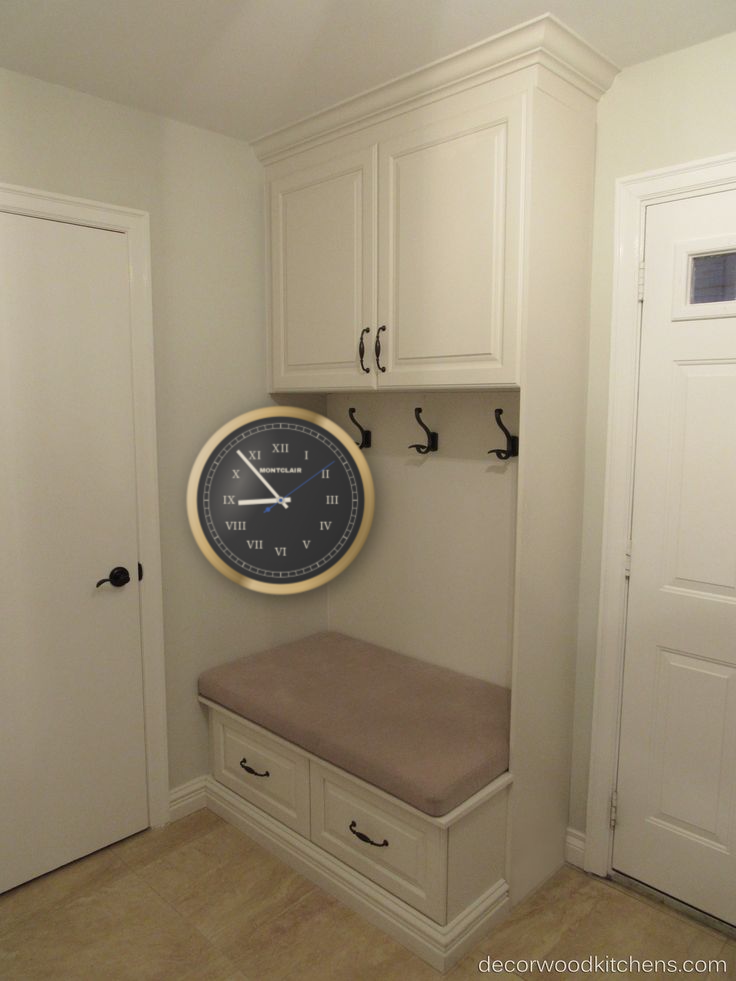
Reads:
8,53,09
